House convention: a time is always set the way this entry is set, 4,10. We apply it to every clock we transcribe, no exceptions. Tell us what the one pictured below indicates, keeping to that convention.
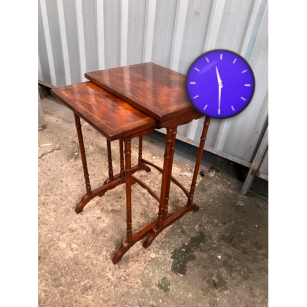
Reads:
11,30
